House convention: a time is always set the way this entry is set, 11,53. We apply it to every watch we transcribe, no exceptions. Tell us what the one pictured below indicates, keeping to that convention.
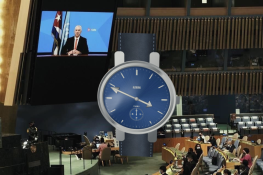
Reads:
3,49
